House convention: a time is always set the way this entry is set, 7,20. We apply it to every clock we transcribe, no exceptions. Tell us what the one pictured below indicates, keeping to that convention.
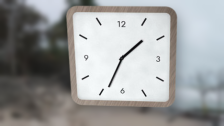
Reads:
1,34
